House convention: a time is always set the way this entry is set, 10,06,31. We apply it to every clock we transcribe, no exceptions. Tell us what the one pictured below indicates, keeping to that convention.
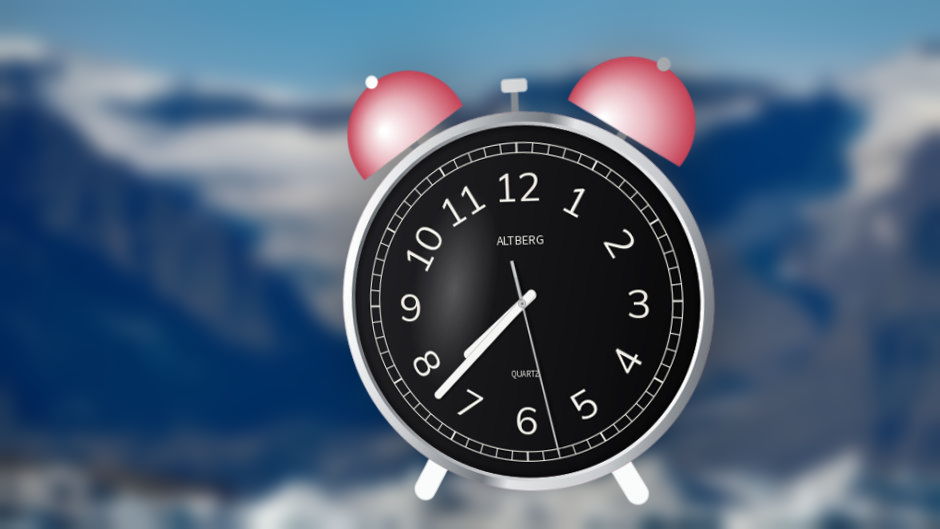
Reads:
7,37,28
